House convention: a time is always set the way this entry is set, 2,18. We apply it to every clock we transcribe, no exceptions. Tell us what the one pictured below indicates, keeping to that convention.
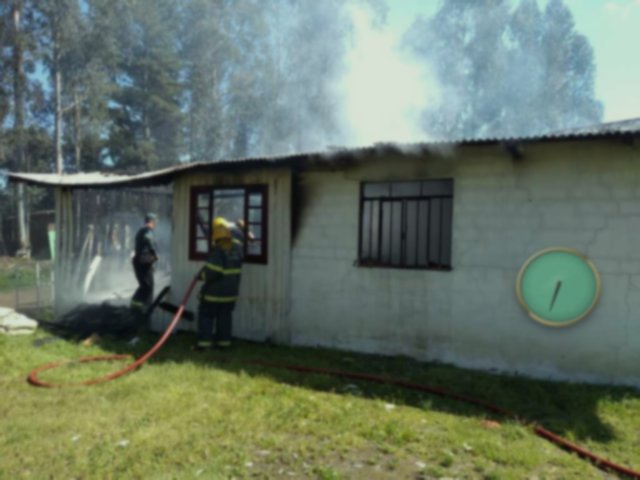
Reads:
6,33
